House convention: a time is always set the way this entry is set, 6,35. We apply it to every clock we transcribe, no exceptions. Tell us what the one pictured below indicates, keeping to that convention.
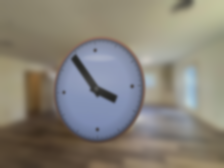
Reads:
3,54
